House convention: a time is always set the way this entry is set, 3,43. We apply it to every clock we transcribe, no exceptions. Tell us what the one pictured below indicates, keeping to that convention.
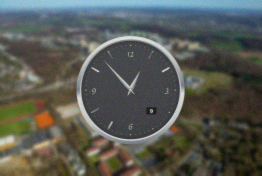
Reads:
12,53
